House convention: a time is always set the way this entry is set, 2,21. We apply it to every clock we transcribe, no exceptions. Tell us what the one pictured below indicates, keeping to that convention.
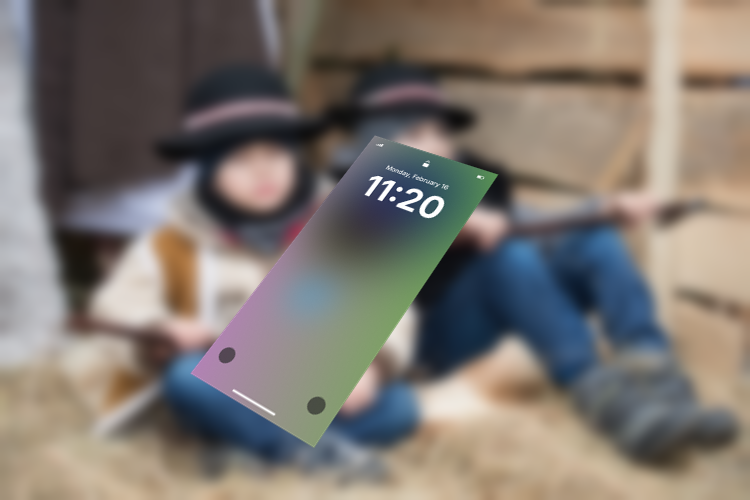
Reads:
11,20
